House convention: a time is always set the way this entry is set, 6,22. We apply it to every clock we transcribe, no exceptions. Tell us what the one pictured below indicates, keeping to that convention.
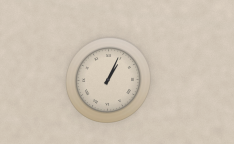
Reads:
1,04
